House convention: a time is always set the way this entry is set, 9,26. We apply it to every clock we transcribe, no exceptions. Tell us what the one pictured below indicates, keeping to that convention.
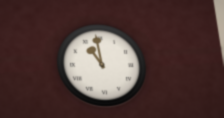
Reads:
10,59
